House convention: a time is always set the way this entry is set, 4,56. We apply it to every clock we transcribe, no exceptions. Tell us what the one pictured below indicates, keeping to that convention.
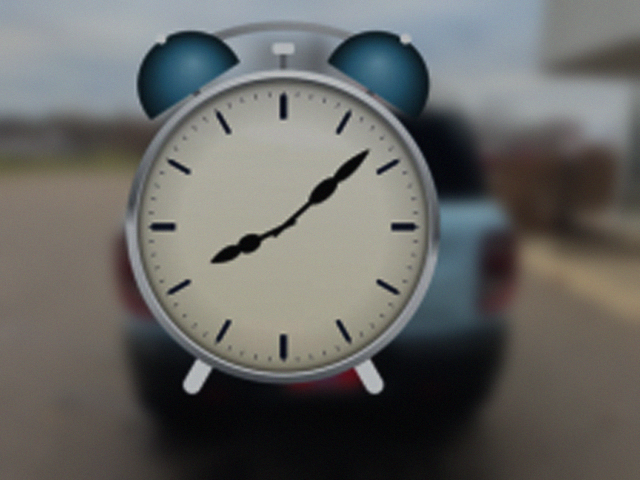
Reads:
8,08
